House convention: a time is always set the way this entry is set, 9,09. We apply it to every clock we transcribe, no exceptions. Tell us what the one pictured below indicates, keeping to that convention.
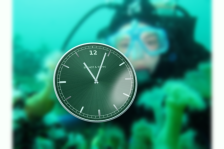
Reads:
11,04
